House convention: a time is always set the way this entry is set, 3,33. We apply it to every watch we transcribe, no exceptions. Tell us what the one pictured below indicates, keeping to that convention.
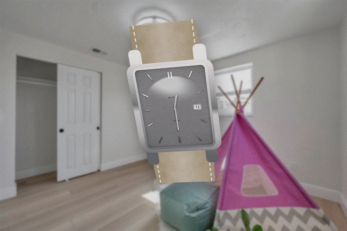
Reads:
12,30
